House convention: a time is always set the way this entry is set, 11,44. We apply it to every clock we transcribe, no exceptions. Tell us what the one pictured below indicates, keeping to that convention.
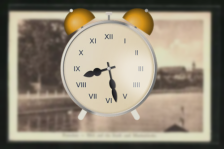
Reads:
8,28
